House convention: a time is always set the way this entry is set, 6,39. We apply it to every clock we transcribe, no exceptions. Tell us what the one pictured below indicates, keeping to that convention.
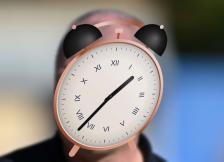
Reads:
1,37
